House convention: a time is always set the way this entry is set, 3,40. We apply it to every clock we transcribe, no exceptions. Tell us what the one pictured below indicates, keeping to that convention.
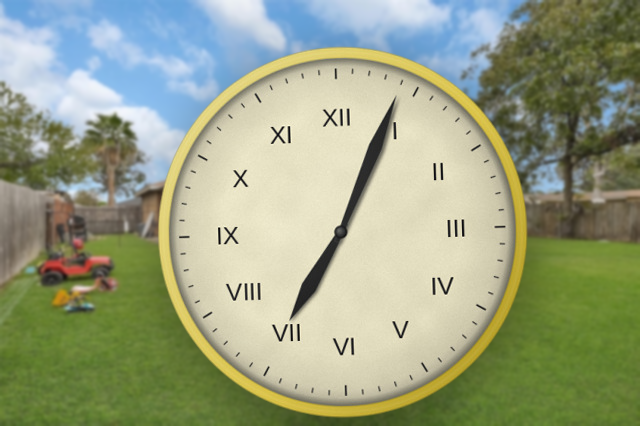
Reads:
7,04
